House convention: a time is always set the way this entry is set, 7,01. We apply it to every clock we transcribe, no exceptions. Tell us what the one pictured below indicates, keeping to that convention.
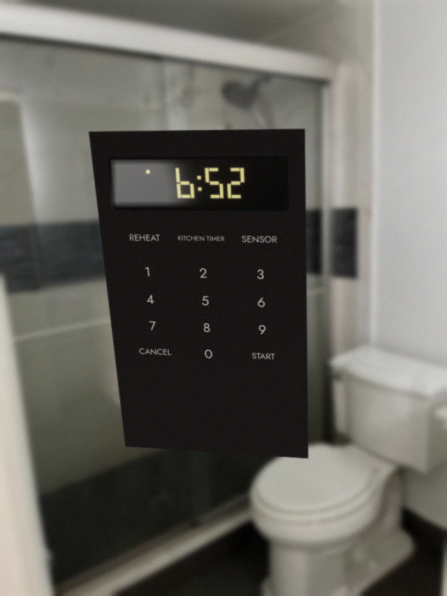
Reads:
6,52
